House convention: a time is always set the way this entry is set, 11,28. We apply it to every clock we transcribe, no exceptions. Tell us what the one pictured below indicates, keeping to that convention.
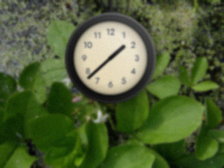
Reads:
1,38
